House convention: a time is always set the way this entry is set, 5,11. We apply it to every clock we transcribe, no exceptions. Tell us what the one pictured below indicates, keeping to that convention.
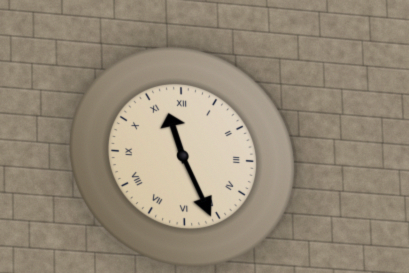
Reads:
11,26
